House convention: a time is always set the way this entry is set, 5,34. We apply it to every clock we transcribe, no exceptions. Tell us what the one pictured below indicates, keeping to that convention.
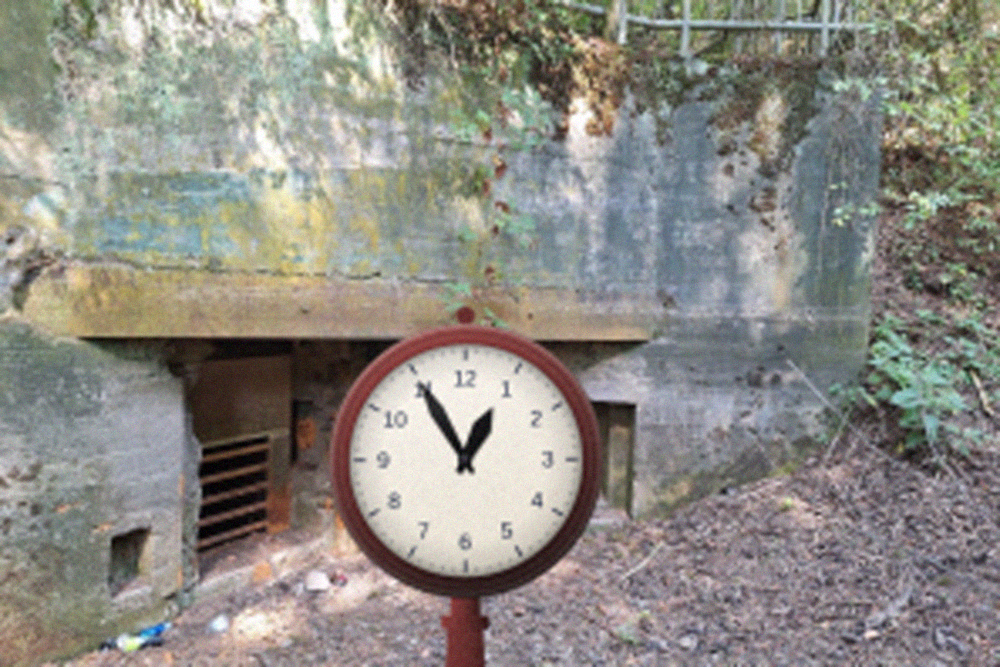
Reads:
12,55
